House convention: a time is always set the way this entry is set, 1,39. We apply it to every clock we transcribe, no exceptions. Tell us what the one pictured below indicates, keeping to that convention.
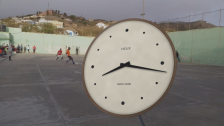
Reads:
8,17
